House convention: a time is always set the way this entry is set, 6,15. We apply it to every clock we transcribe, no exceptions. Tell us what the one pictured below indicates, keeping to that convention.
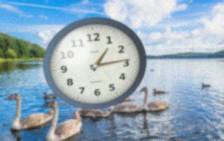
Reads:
1,14
